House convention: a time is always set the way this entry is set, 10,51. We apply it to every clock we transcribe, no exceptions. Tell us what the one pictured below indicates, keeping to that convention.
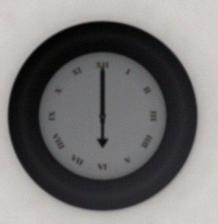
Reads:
6,00
